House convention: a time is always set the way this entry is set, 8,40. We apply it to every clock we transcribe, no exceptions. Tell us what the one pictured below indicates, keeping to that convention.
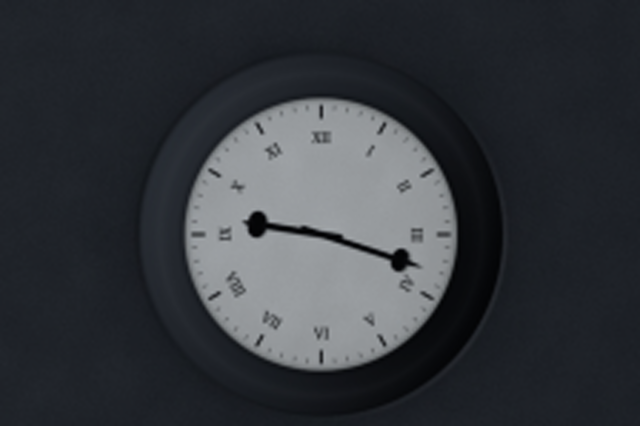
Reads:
9,18
